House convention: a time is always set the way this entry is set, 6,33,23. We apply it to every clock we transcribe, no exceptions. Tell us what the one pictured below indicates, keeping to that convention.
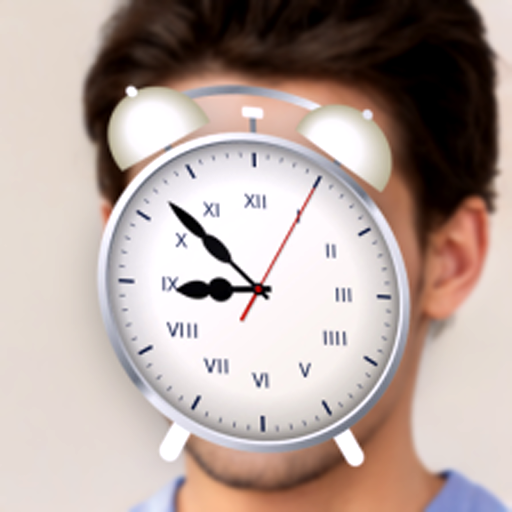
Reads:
8,52,05
